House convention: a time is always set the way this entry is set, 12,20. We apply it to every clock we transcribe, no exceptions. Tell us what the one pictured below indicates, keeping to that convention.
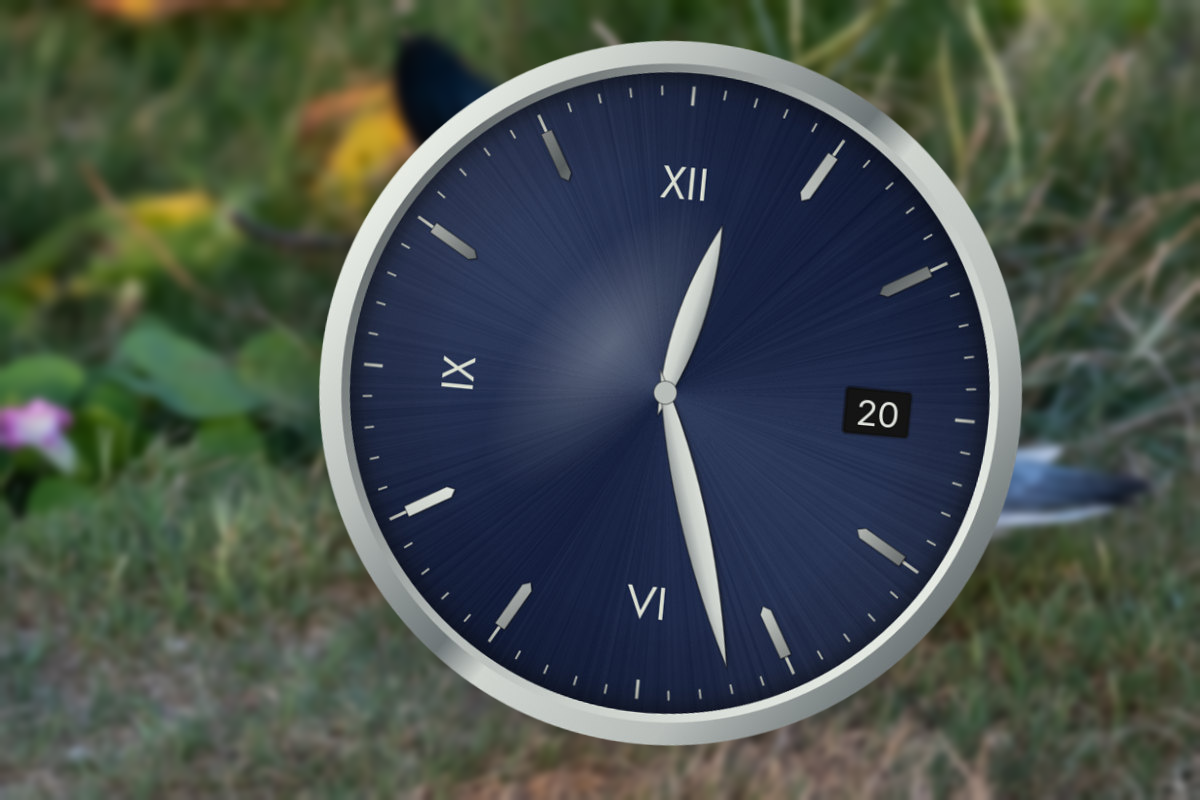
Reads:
12,27
